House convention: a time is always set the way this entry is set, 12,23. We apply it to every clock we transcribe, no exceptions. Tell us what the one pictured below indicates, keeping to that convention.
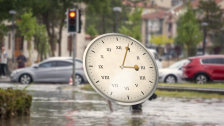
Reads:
3,04
